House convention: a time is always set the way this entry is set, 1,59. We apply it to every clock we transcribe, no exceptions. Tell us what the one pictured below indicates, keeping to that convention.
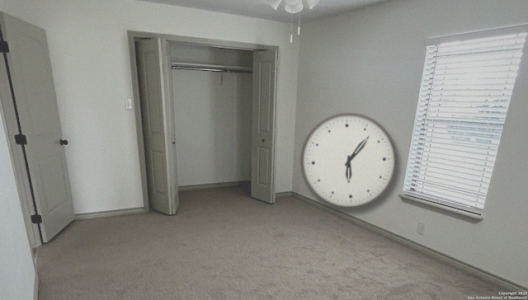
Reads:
6,07
